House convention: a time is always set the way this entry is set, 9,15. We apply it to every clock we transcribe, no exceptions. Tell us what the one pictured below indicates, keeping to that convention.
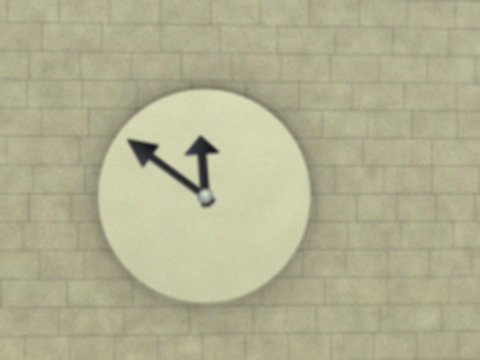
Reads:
11,51
